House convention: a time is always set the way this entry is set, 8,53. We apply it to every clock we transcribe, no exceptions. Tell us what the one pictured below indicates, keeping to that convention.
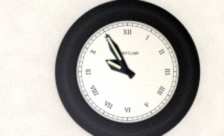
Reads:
9,55
